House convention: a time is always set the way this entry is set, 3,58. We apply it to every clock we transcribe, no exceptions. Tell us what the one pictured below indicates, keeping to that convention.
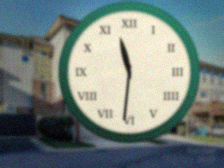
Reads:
11,31
